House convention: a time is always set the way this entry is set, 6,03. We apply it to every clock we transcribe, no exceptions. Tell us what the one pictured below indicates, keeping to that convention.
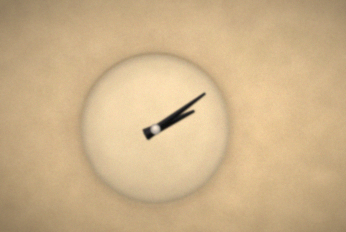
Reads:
2,09
